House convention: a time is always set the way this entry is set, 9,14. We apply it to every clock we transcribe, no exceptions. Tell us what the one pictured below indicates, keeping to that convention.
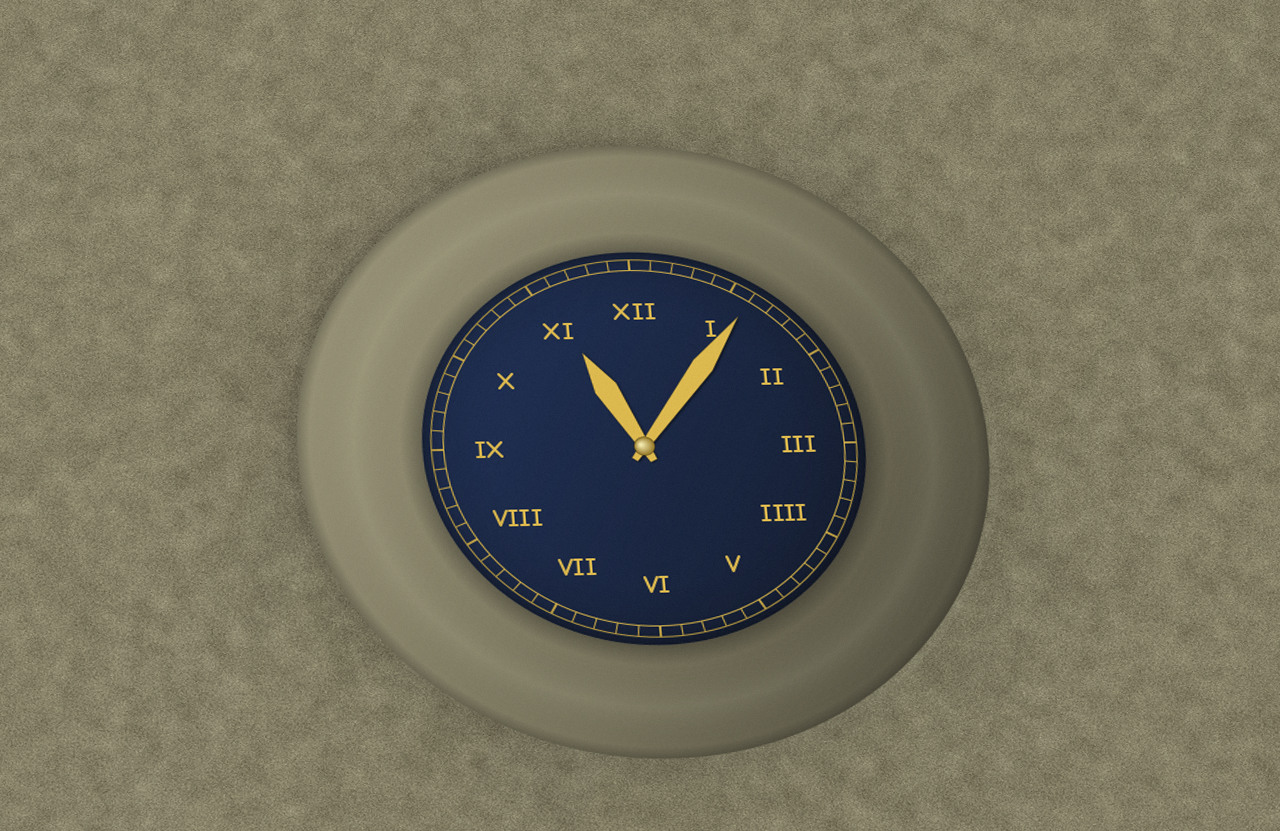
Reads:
11,06
